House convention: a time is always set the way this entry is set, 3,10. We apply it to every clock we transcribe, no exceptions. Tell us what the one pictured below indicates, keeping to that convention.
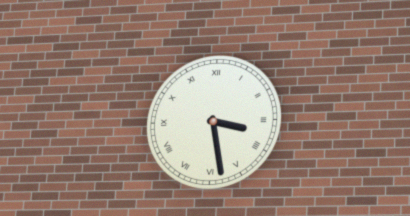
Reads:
3,28
